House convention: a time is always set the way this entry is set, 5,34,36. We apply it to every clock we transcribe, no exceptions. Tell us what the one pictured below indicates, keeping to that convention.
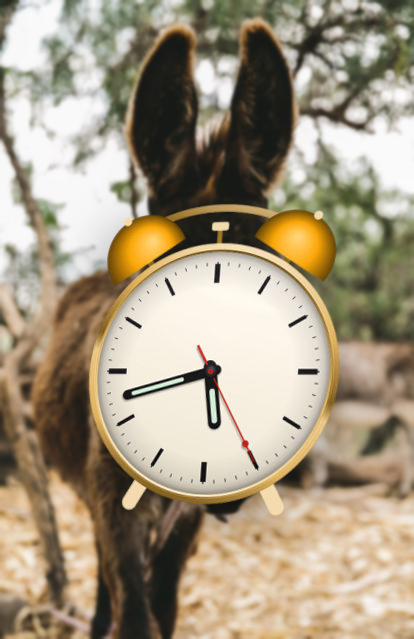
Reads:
5,42,25
